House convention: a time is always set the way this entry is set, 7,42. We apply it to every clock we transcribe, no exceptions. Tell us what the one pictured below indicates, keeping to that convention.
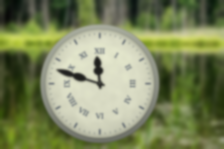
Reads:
11,48
